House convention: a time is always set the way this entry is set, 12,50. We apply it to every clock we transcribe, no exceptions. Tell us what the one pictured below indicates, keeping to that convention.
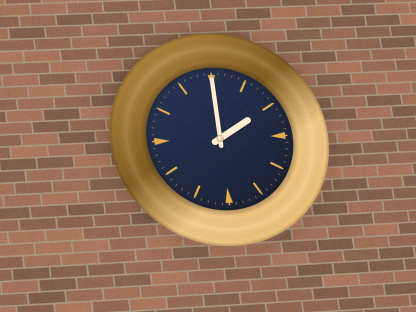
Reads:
2,00
